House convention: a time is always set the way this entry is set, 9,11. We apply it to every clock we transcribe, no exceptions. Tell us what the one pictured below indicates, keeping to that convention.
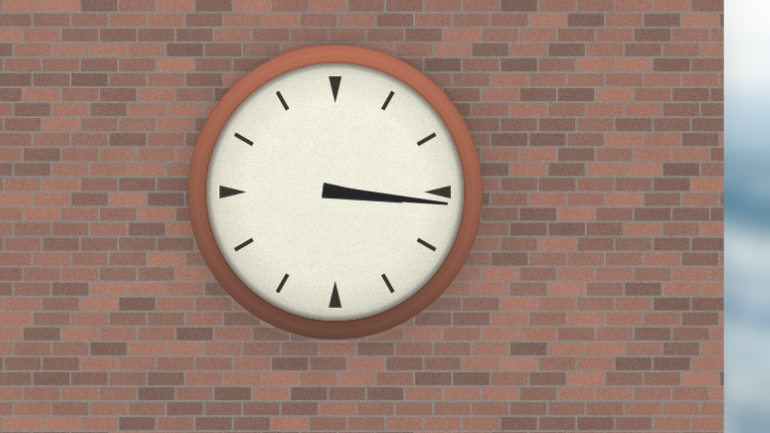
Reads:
3,16
